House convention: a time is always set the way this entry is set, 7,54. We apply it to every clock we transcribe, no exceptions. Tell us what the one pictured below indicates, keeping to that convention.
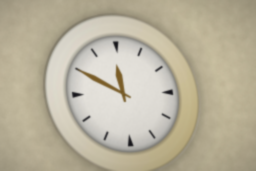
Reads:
11,50
